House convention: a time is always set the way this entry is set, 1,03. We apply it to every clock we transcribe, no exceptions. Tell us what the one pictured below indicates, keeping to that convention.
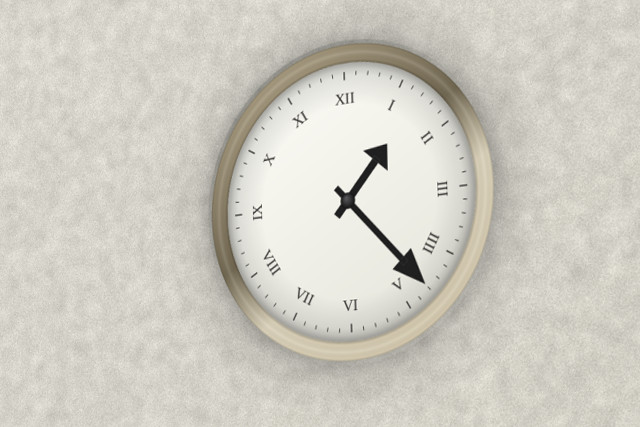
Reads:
1,23
